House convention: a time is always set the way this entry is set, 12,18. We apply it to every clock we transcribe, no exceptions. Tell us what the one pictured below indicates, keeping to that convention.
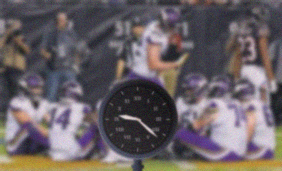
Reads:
9,22
